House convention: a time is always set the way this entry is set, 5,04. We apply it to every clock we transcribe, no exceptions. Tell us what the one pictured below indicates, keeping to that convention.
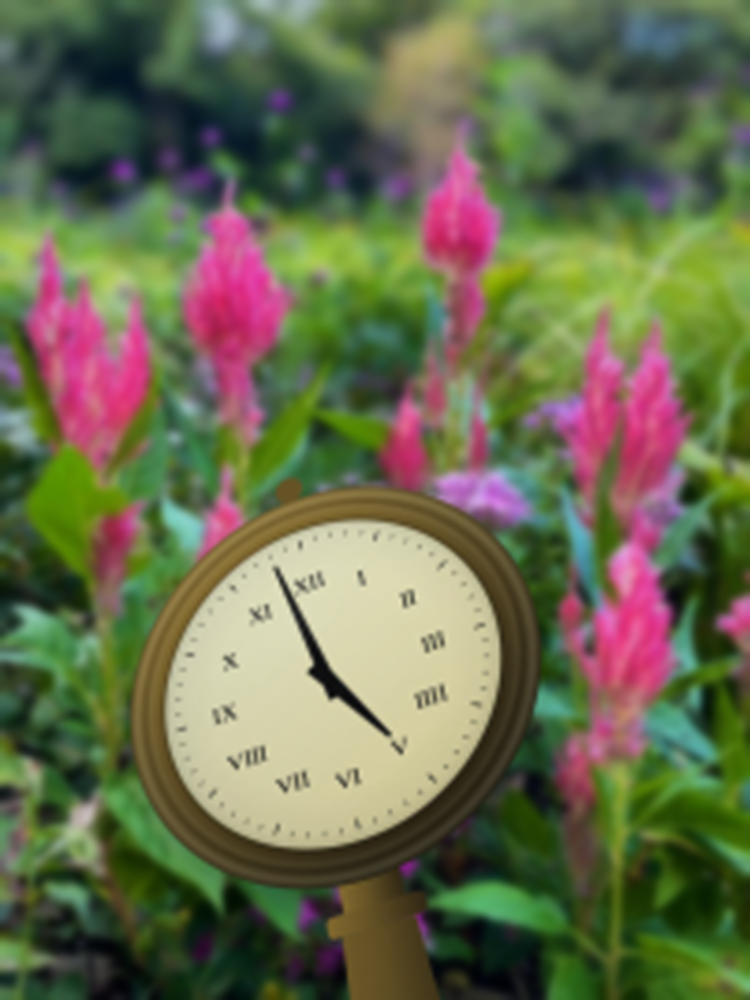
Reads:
4,58
